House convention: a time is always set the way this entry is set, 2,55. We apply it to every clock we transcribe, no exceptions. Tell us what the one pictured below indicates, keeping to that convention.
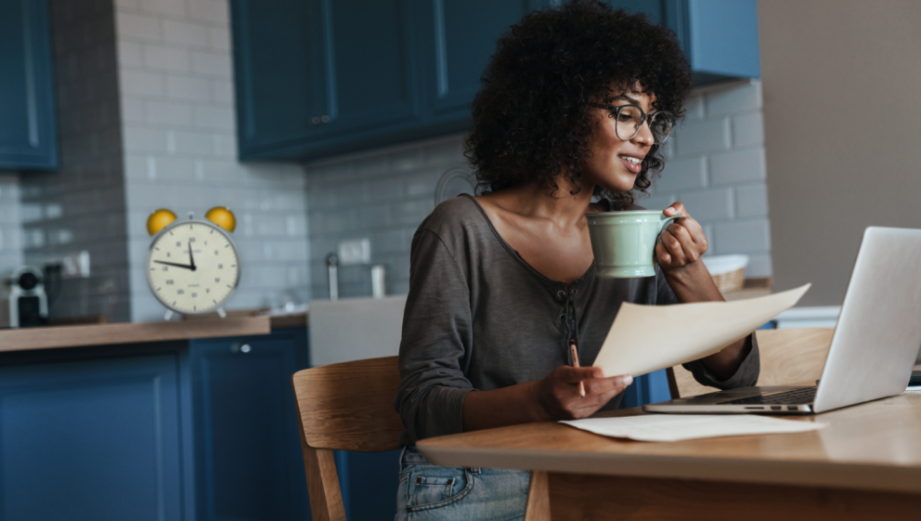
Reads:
11,47
